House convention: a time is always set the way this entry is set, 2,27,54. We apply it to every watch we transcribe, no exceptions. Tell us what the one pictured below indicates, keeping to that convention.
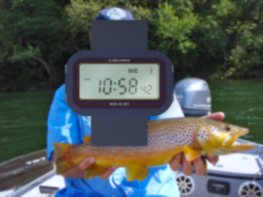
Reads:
10,58,42
